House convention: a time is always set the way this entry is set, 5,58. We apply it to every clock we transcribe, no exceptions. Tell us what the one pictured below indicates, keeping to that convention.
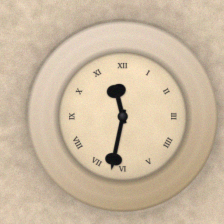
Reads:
11,32
